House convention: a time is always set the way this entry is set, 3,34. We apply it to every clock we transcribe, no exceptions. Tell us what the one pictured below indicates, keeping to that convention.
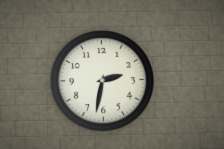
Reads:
2,32
